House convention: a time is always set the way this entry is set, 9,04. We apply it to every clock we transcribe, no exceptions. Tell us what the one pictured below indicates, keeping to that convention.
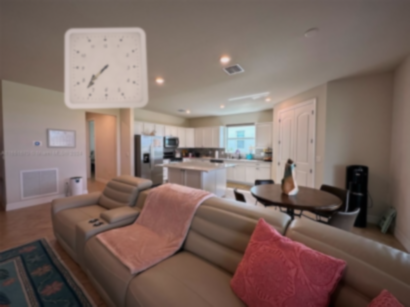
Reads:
7,37
